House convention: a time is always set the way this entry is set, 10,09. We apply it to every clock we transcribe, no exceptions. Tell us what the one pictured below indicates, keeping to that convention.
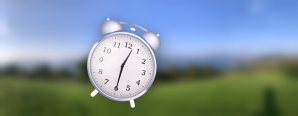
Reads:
12,30
